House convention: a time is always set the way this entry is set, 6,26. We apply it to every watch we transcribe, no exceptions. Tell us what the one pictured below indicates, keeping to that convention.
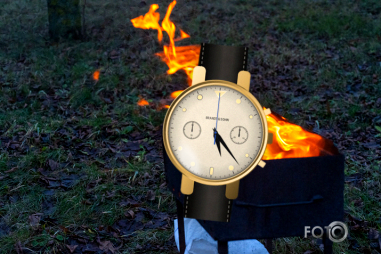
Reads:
5,23
